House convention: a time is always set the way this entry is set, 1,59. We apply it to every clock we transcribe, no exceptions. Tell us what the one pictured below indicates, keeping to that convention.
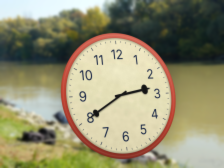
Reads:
2,40
